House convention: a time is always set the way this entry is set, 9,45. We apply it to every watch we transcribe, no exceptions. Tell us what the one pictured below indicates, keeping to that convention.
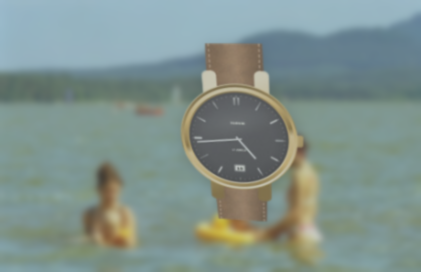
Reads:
4,44
